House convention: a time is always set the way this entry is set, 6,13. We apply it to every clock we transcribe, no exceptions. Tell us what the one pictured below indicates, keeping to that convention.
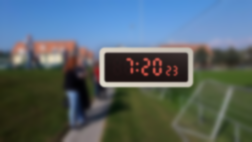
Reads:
7,20
